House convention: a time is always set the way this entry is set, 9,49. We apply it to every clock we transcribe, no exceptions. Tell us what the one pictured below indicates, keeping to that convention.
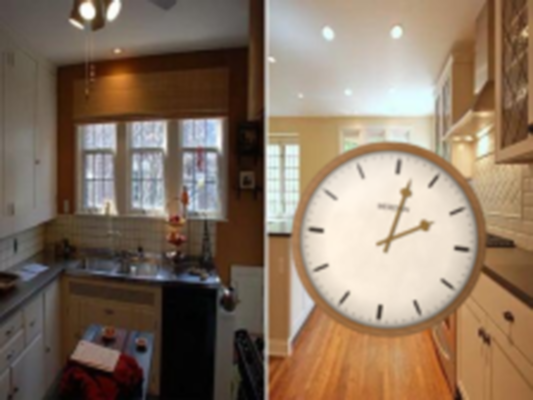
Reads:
2,02
